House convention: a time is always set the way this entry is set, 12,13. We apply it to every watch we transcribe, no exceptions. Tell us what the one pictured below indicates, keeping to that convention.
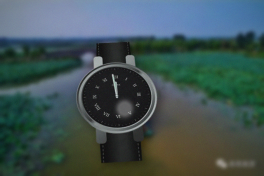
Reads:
11,59
